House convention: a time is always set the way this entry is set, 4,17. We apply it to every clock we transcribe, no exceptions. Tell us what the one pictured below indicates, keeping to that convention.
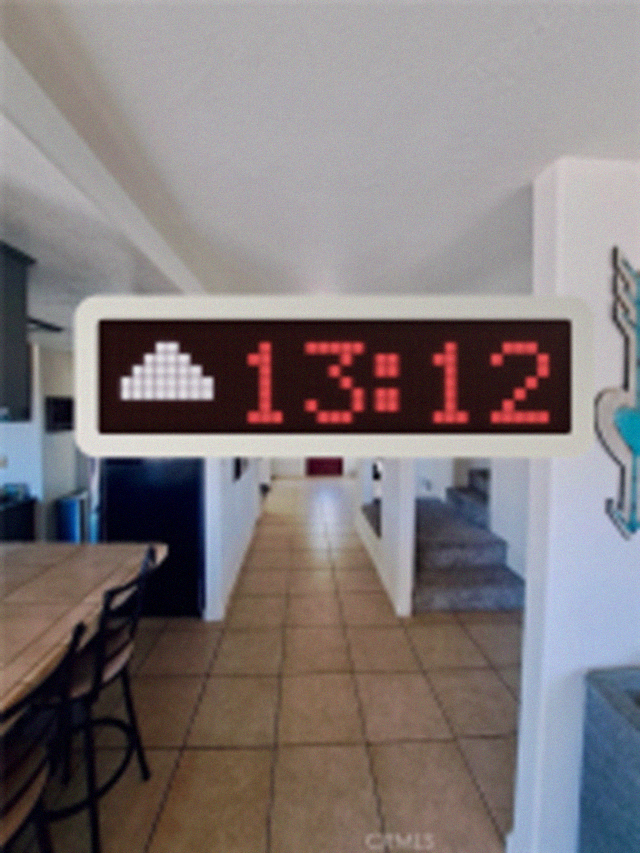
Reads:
13,12
